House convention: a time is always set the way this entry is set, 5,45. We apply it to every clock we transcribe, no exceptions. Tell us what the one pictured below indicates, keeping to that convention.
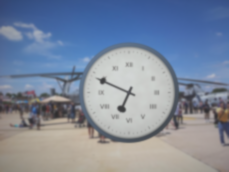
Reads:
6,49
